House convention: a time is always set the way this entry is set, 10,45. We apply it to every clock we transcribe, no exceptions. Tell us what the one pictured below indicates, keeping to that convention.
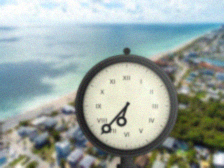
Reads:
6,37
